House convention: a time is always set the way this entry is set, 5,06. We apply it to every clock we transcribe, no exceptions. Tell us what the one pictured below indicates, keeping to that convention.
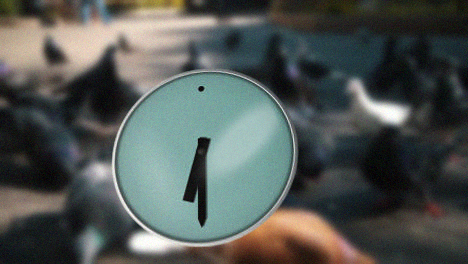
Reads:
6,30
